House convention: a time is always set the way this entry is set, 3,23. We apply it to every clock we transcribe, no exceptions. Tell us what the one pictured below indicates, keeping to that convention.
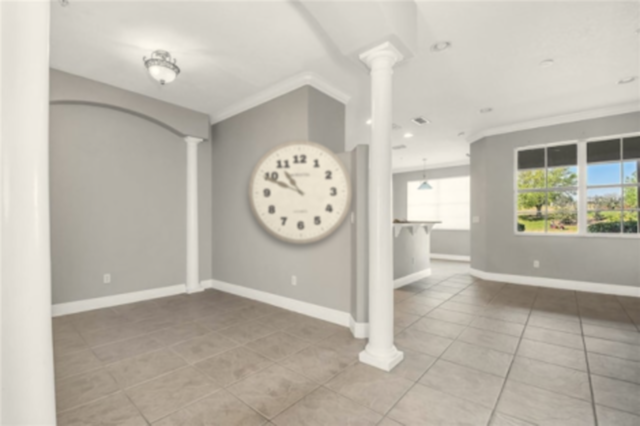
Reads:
10,49
